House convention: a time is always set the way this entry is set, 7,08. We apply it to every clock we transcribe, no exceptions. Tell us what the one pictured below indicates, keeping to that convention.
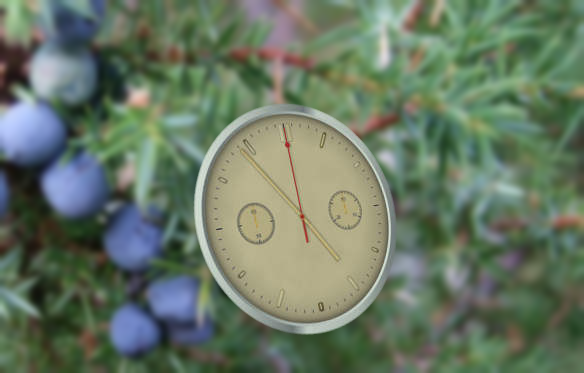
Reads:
4,54
